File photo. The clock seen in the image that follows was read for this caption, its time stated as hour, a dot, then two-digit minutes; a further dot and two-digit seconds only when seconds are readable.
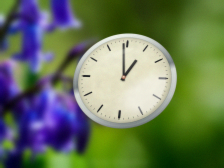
12.59
